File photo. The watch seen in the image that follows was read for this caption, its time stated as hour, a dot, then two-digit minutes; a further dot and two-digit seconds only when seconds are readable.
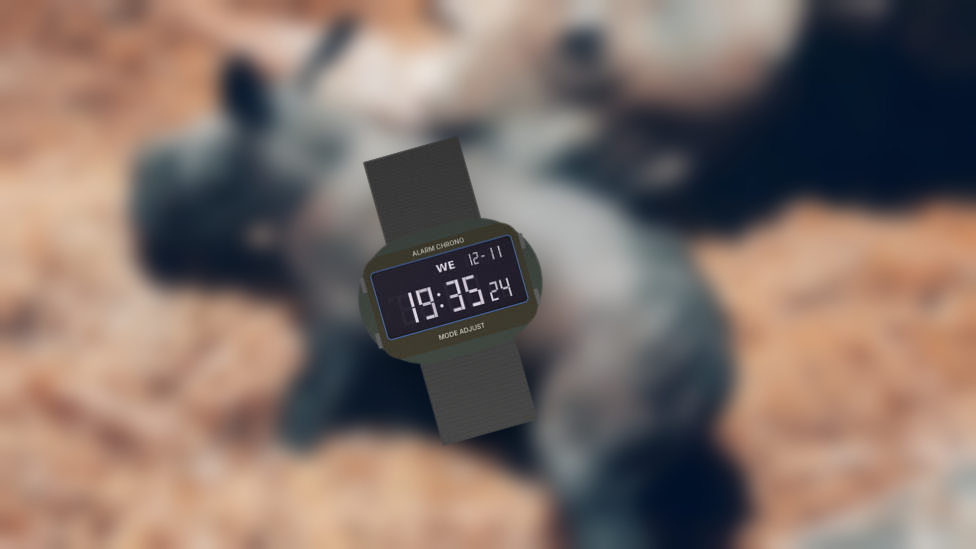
19.35.24
